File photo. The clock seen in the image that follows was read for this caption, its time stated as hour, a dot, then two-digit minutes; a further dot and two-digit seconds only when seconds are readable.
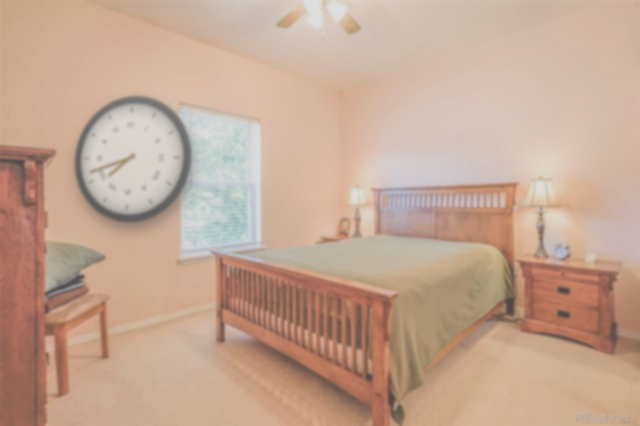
7.42
